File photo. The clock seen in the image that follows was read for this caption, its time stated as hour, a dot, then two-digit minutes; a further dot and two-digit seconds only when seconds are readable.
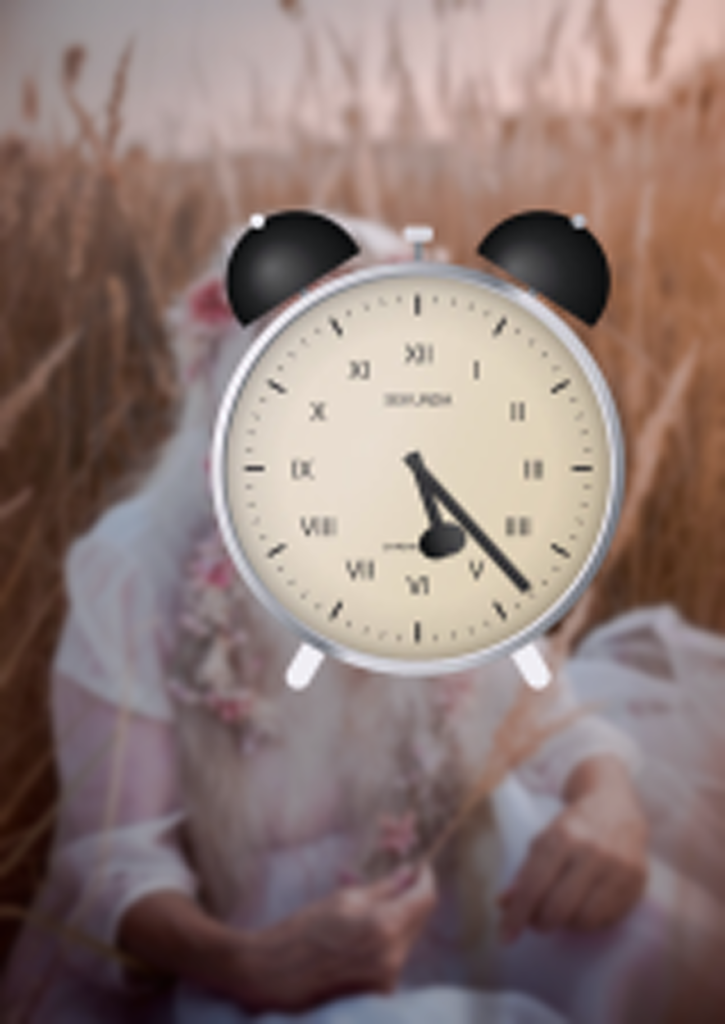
5.23
